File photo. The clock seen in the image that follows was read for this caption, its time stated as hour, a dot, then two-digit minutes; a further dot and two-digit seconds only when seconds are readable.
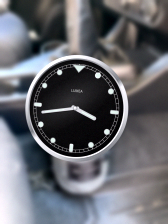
3.43
